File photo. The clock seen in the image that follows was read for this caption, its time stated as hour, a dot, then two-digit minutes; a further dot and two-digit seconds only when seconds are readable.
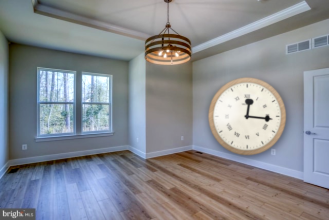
12.16
